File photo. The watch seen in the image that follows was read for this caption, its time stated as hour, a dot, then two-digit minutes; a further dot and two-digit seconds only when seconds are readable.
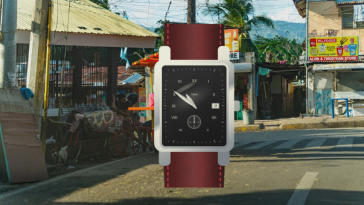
10.51
